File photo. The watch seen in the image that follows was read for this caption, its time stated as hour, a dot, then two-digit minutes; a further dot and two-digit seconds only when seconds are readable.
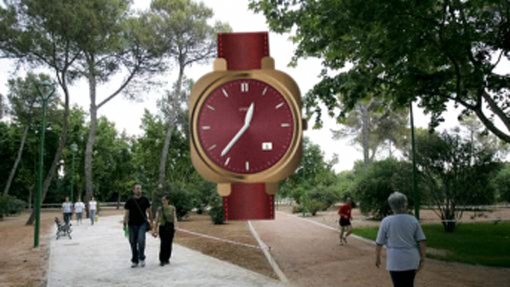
12.37
